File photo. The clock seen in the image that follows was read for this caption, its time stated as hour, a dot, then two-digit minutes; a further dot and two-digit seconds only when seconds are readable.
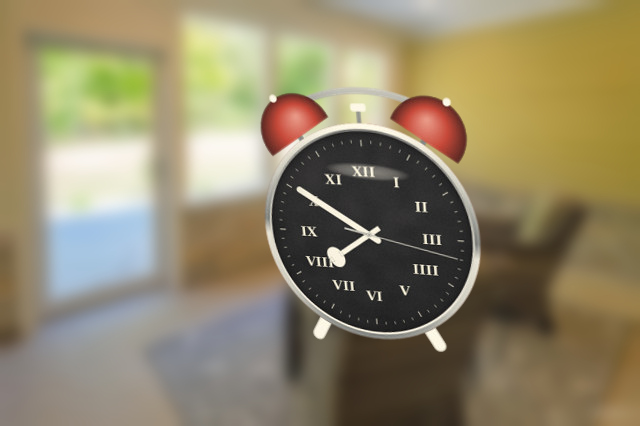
7.50.17
